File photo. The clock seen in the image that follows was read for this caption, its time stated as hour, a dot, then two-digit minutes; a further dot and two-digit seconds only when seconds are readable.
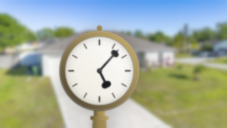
5.07
